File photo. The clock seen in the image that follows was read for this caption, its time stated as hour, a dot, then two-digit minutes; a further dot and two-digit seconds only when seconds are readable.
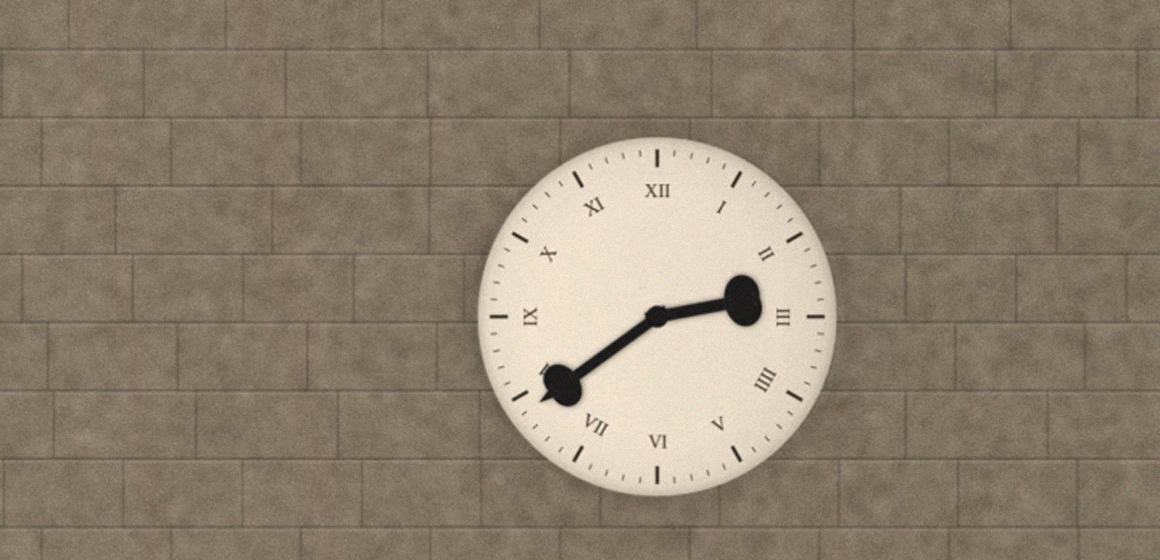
2.39
